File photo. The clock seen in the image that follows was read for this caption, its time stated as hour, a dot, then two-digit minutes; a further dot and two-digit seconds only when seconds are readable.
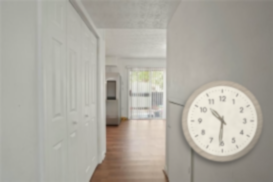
10.31
